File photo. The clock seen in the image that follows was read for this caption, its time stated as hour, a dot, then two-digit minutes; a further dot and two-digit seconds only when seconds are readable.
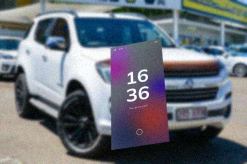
16.36
